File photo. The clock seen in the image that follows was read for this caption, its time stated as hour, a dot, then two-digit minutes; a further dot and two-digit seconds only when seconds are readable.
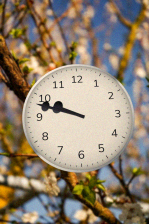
9.48
